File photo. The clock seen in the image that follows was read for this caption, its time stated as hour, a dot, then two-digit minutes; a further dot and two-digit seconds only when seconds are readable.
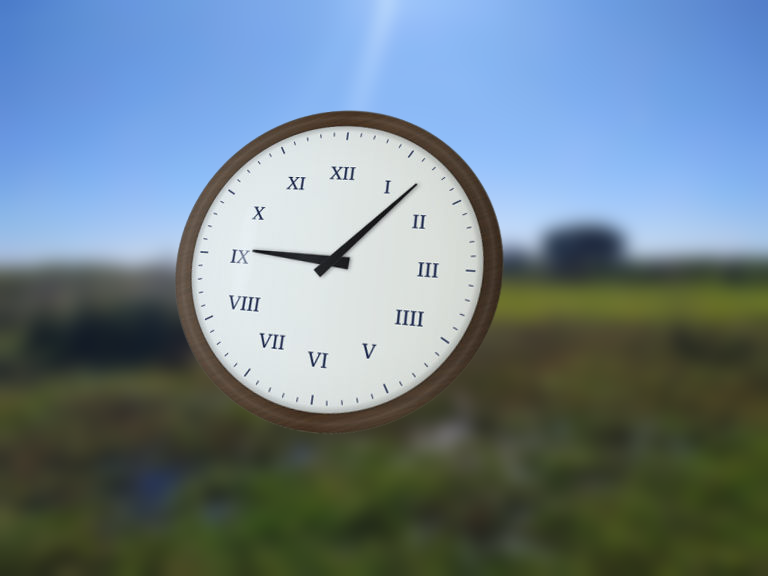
9.07
